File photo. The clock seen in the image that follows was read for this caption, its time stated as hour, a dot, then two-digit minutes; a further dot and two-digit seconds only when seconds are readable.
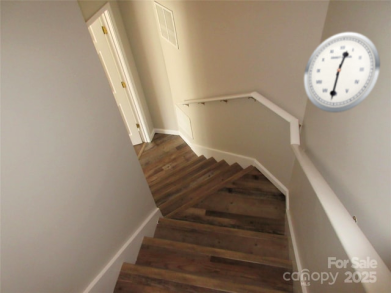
12.31
